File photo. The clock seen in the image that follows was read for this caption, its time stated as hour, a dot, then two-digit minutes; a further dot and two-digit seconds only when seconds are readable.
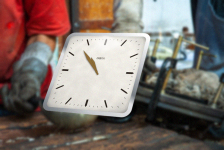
10.53
